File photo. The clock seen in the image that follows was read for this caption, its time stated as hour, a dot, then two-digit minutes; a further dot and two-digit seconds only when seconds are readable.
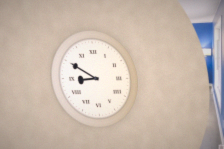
8.50
